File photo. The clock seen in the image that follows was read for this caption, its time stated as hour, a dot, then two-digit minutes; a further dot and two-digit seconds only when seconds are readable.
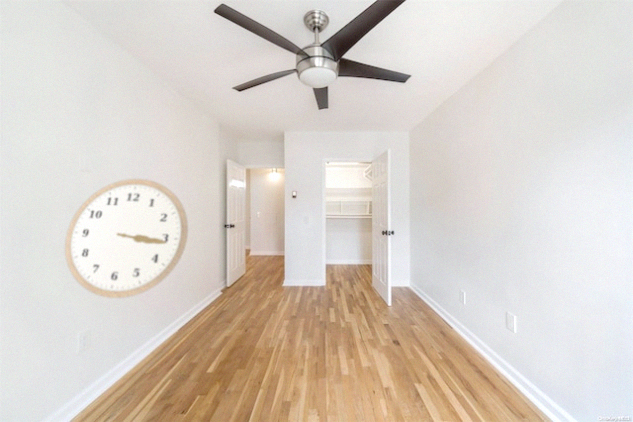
3.16
